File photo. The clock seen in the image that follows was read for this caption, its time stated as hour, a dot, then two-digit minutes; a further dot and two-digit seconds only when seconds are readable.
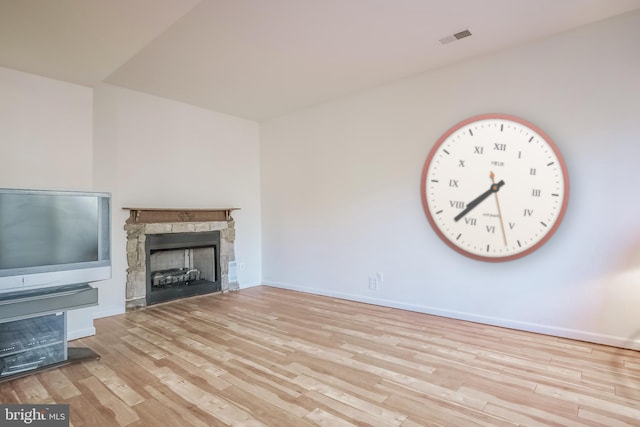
7.37.27
